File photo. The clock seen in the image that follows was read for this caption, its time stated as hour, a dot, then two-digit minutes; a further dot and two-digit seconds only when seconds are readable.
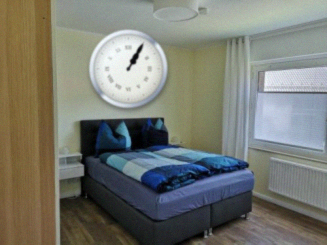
1.05
